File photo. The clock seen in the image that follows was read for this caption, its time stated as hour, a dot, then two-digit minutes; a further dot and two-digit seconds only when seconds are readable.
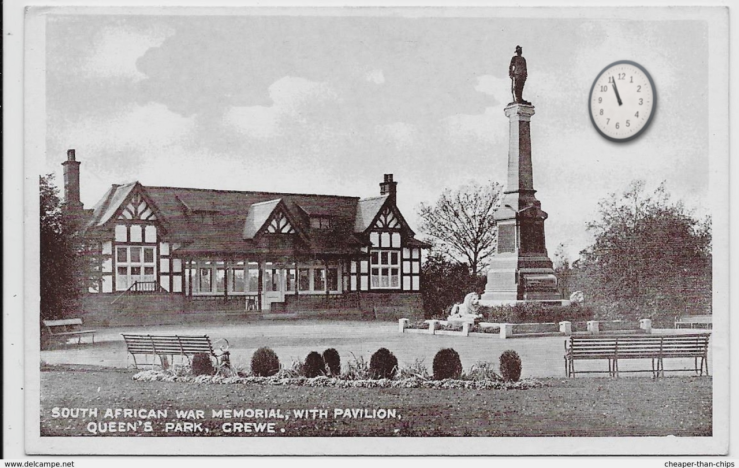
10.56
